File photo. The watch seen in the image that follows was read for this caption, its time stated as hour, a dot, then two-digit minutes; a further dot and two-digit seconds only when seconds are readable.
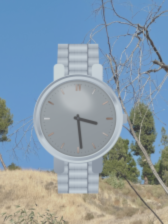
3.29
